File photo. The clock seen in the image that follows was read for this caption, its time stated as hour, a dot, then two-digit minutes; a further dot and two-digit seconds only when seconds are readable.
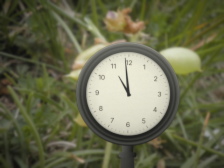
10.59
